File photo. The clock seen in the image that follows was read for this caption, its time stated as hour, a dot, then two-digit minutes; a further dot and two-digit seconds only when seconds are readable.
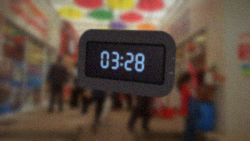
3.28
